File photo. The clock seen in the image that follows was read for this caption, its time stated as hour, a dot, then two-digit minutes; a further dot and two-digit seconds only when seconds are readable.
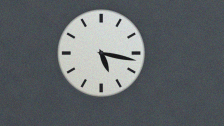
5.17
